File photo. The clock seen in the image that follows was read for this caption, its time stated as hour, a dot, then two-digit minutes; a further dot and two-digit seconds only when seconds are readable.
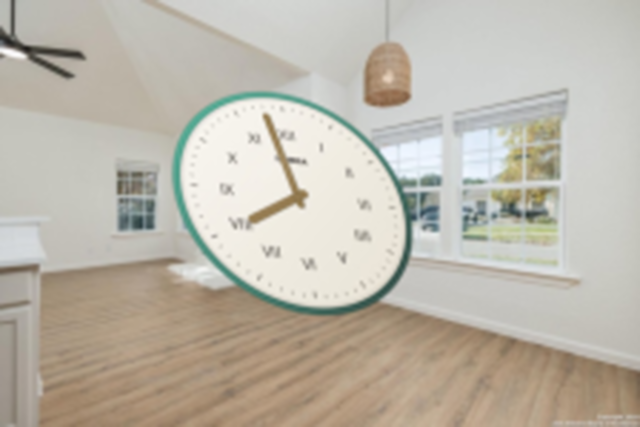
7.58
